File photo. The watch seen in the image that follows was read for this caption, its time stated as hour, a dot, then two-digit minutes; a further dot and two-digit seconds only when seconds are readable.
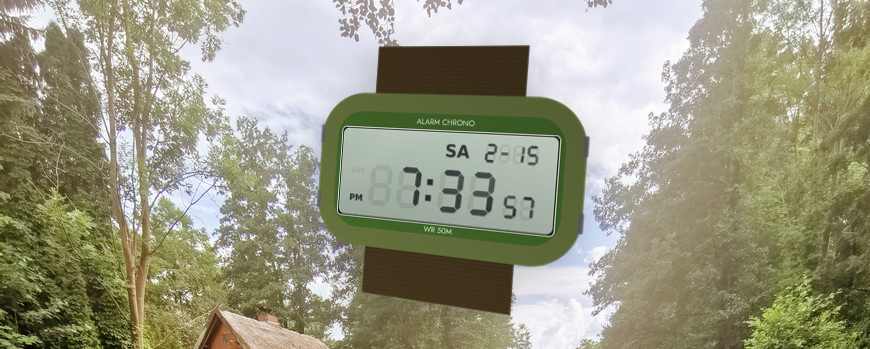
7.33.57
